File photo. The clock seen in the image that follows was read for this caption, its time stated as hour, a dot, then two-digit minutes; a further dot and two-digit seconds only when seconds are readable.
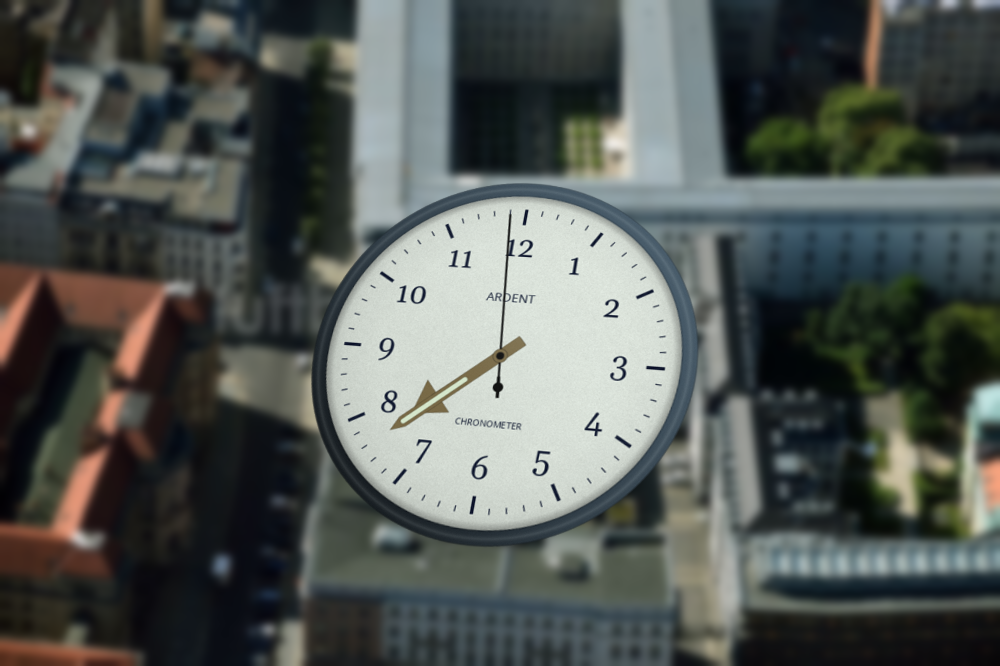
7.37.59
